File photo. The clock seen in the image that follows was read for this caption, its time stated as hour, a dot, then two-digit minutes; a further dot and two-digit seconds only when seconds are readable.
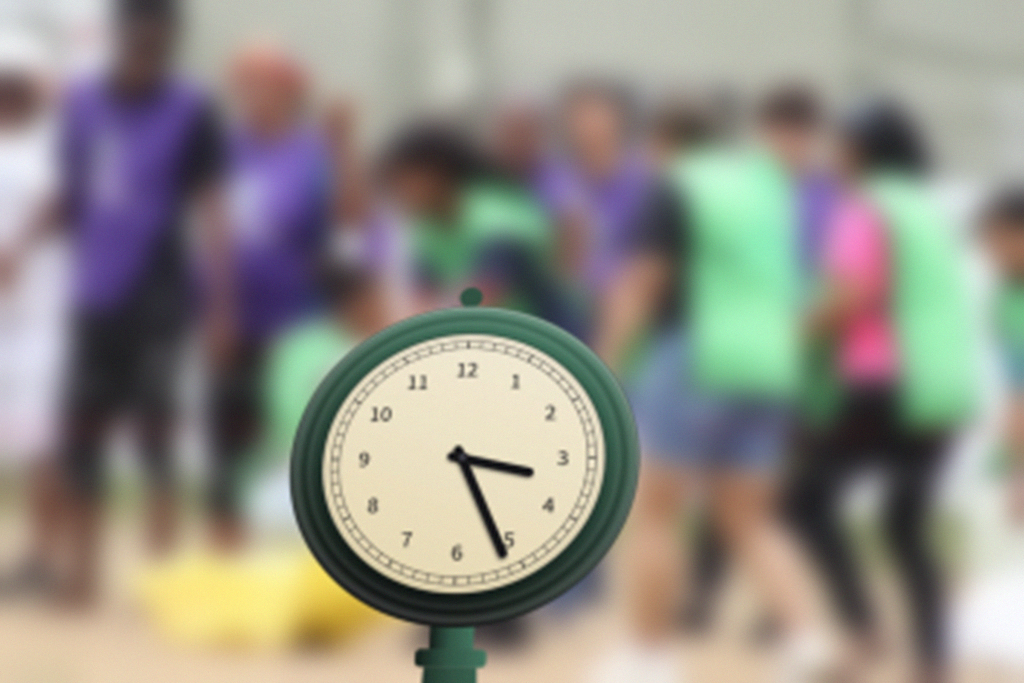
3.26
